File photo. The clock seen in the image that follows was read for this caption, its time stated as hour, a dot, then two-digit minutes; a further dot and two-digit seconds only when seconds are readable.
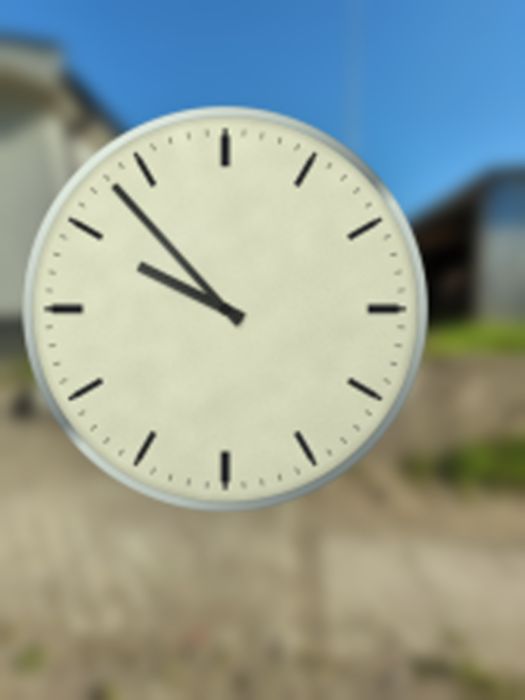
9.53
